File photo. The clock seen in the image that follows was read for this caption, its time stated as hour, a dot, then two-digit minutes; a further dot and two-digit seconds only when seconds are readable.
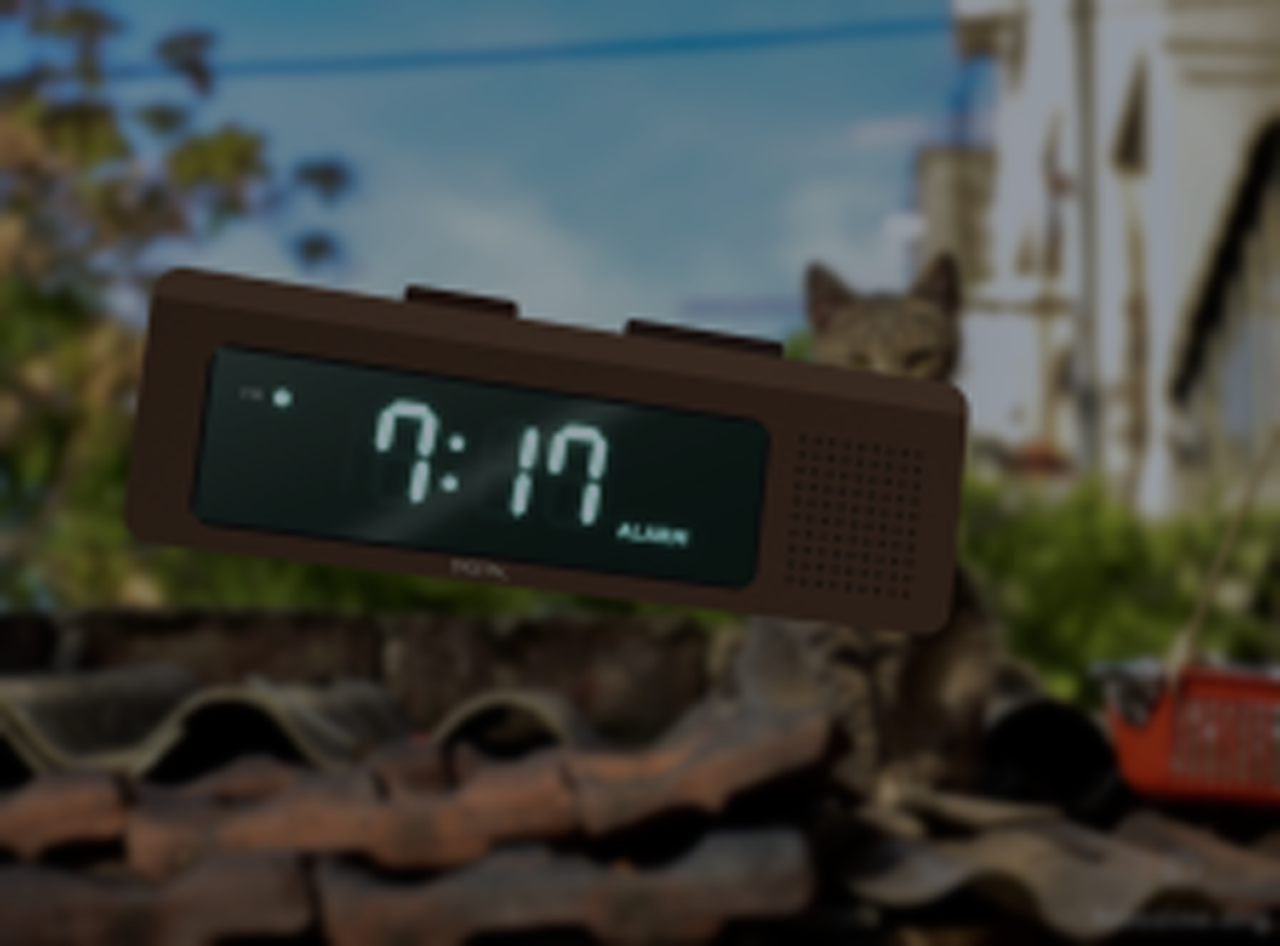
7.17
